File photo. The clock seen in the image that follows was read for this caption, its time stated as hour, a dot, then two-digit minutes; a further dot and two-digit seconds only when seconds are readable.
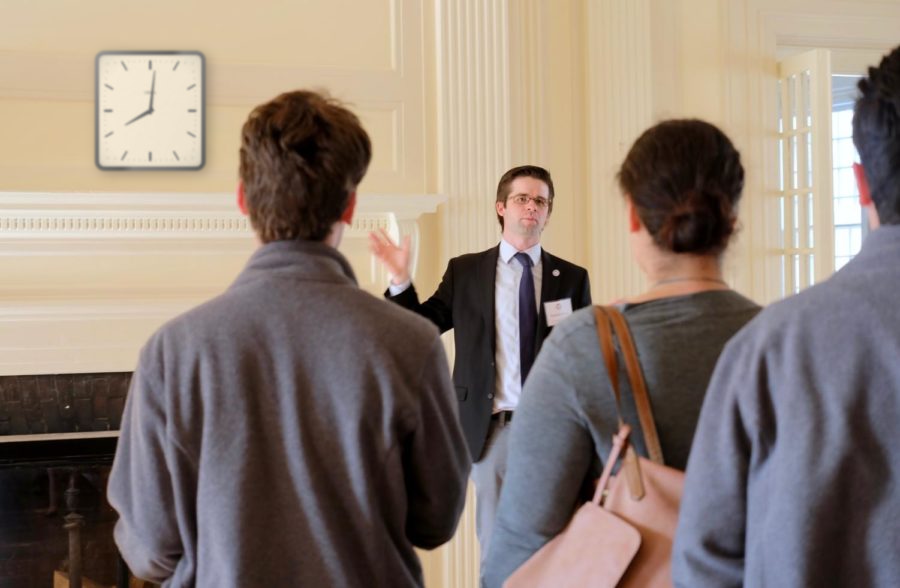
8.01
